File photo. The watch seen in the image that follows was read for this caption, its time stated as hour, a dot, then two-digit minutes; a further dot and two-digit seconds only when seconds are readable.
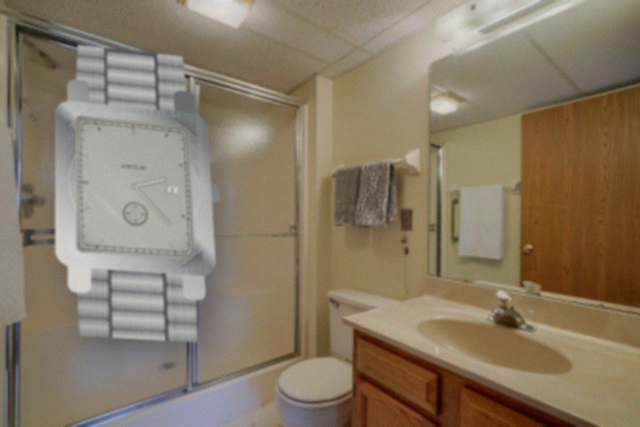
2.23
